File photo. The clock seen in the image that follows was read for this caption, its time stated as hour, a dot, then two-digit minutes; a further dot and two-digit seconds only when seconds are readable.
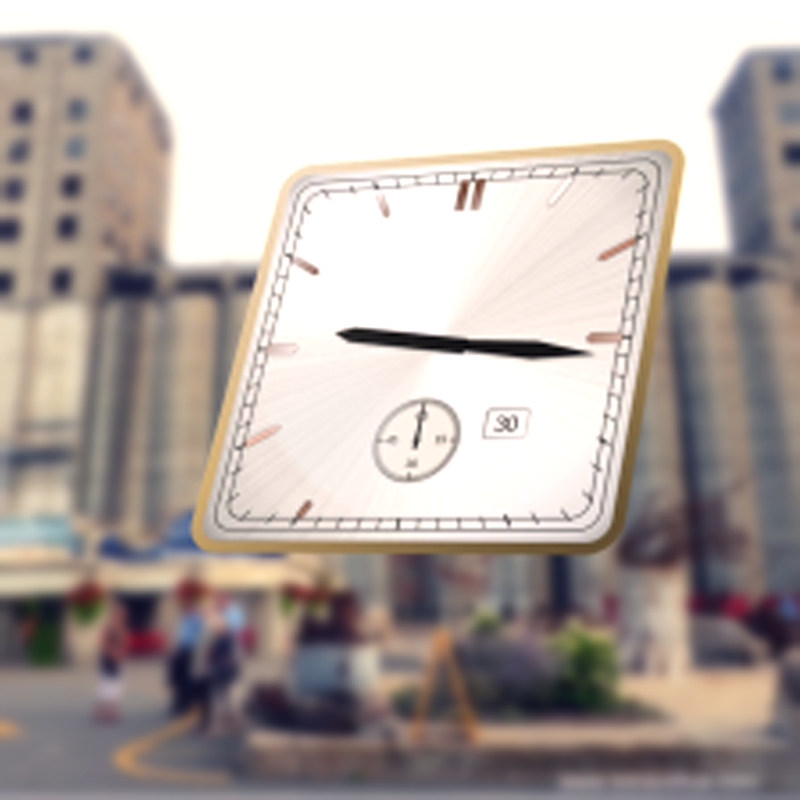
9.16
